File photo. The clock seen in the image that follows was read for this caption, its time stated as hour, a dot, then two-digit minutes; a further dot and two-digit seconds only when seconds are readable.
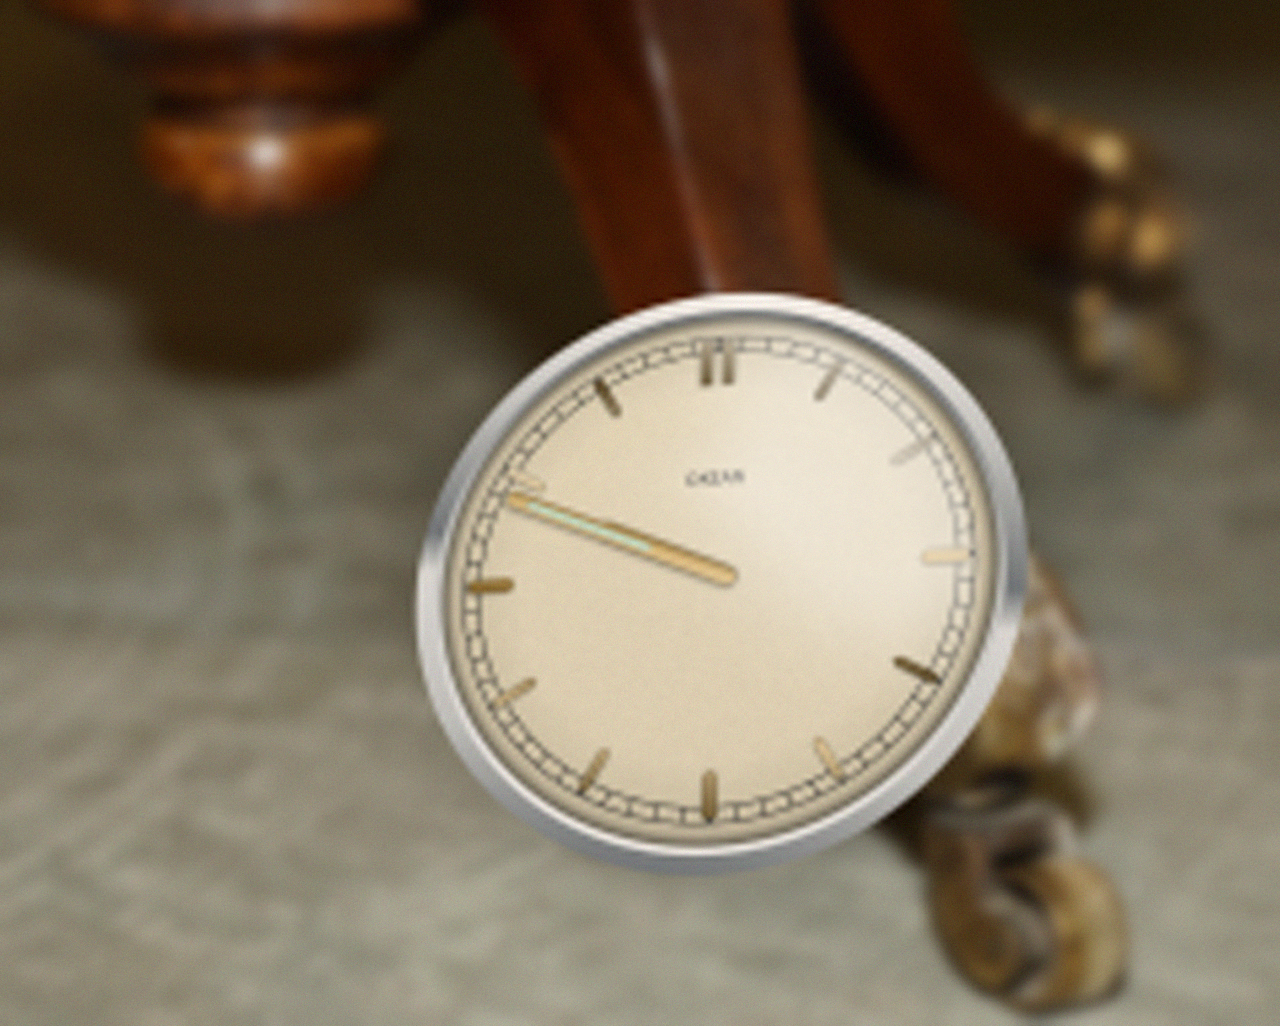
9.49
